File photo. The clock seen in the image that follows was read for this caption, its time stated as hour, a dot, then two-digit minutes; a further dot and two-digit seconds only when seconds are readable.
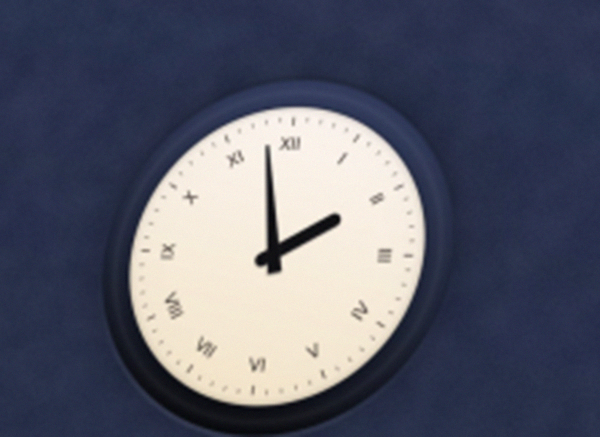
1.58
